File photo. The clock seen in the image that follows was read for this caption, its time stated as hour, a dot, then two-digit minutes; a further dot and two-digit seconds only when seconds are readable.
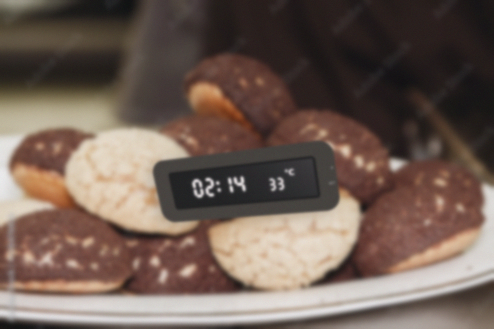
2.14
